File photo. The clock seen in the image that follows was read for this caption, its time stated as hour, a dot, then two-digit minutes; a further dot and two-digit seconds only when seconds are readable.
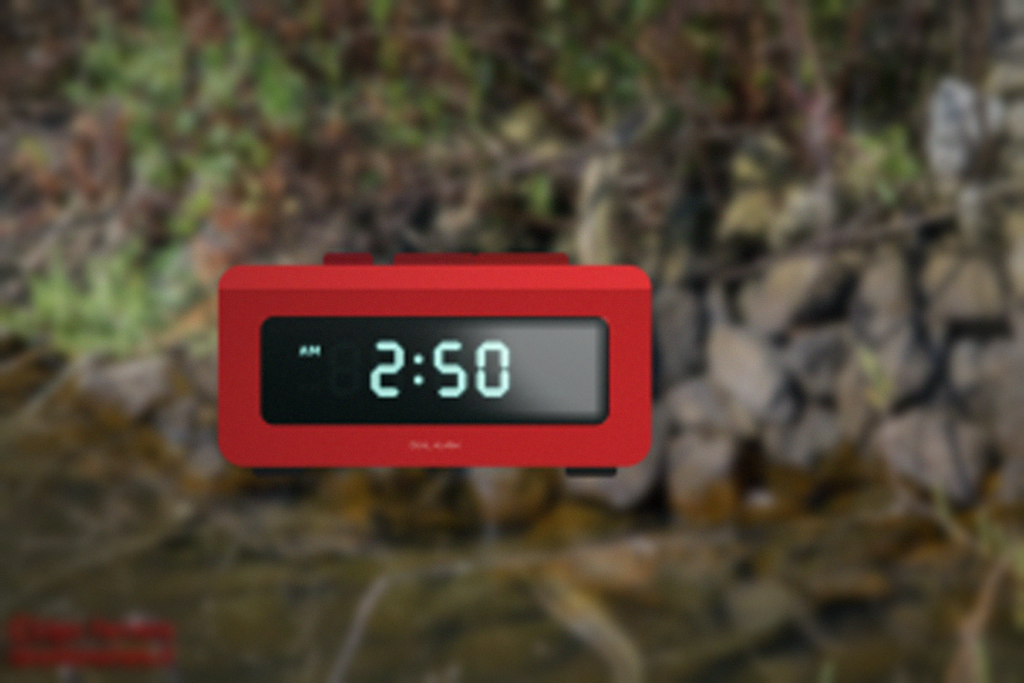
2.50
